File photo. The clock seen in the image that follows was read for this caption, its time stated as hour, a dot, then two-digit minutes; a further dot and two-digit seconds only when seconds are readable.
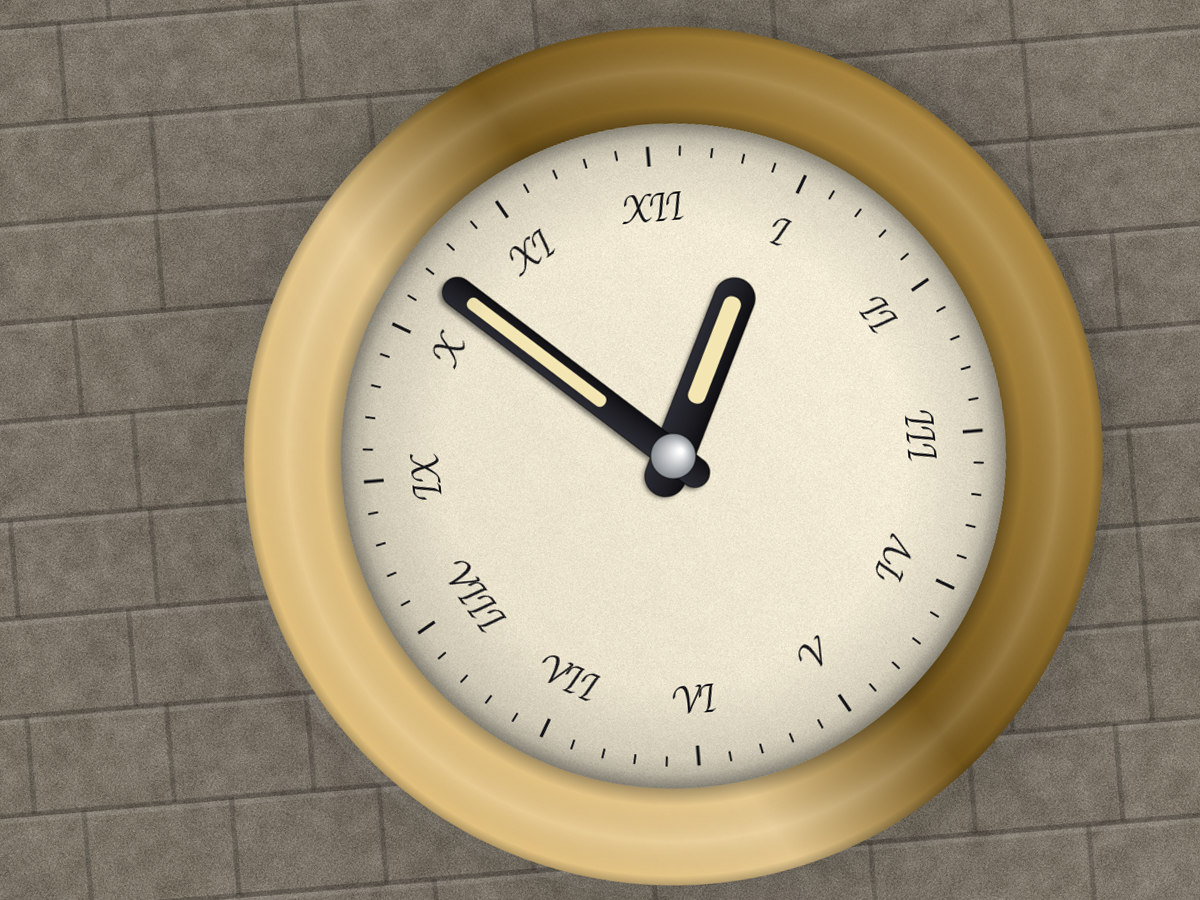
12.52
